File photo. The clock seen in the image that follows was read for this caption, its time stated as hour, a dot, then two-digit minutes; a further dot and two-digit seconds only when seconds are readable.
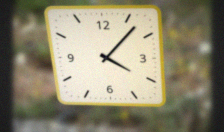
4.07
